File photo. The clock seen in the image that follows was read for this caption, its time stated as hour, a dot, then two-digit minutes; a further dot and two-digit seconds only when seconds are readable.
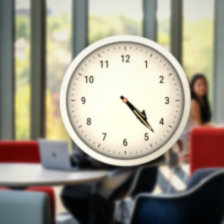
4.23
